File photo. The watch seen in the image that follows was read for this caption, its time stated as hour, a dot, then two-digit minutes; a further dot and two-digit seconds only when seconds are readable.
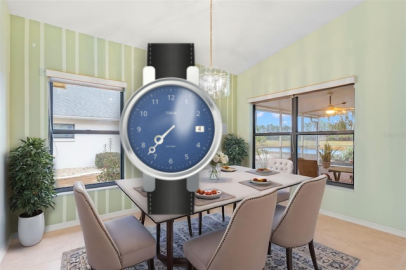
7.37
